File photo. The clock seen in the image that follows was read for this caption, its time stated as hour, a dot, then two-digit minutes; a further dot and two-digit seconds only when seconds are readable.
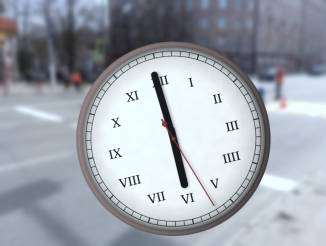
5.59.27
